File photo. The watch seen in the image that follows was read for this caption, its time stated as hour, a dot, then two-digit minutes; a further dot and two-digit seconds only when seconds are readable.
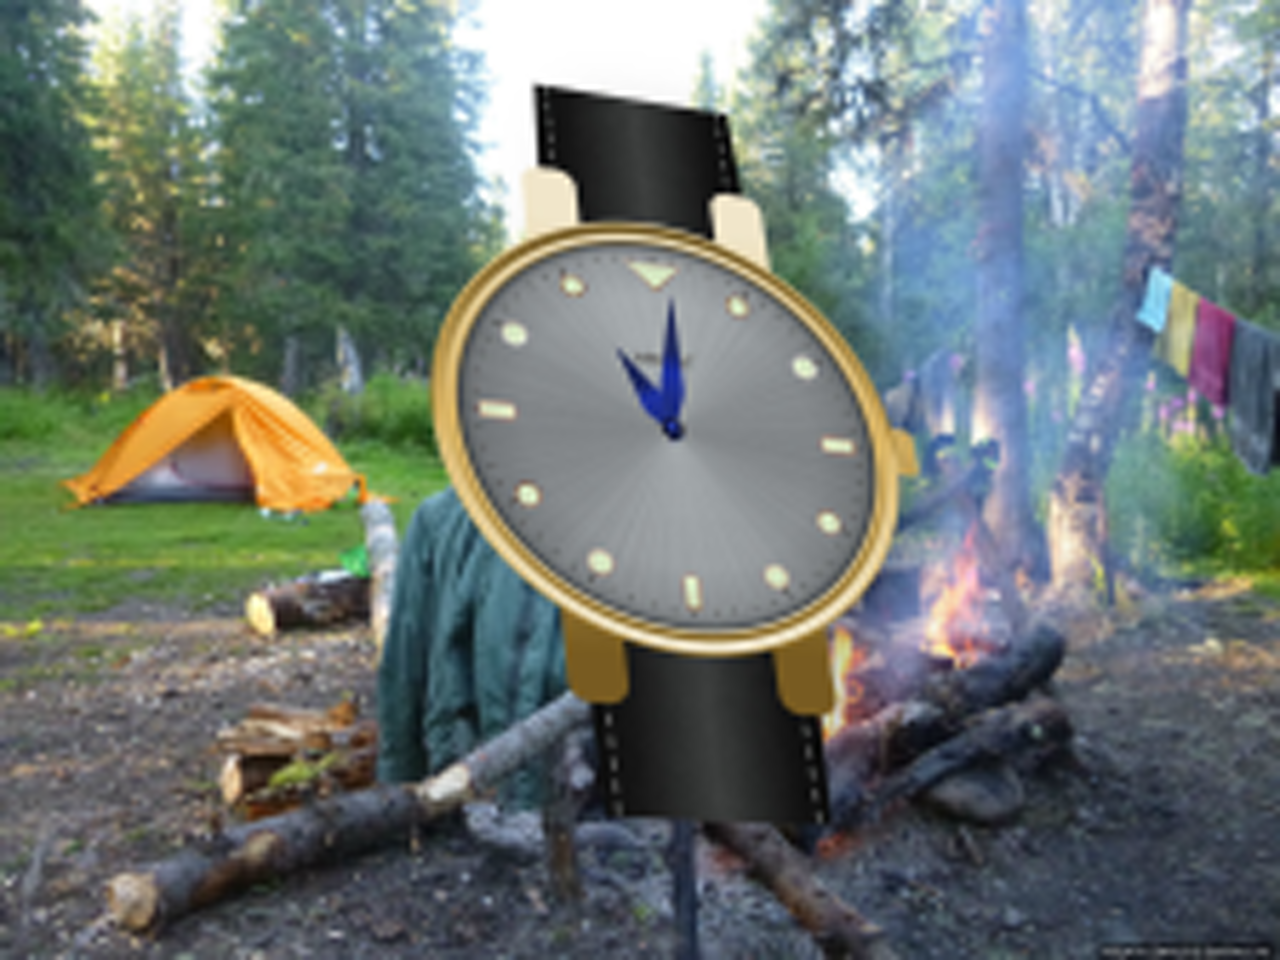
11.01
